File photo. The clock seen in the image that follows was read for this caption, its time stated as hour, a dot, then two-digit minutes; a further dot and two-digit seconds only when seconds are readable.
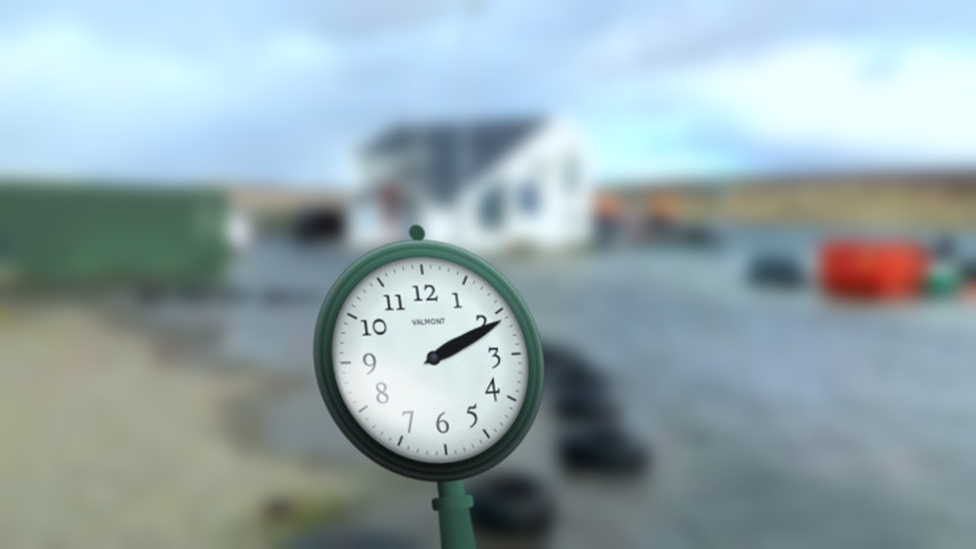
2.11
